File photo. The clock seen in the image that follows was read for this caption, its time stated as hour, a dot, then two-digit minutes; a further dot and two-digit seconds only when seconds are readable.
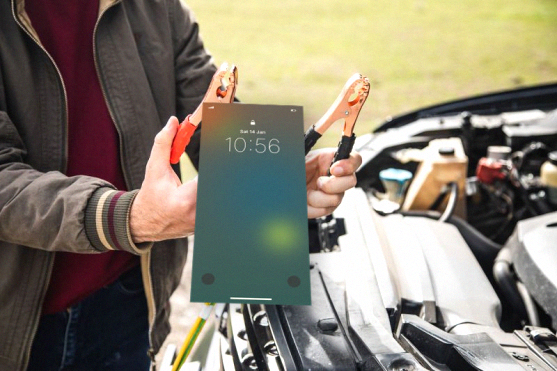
10.56
